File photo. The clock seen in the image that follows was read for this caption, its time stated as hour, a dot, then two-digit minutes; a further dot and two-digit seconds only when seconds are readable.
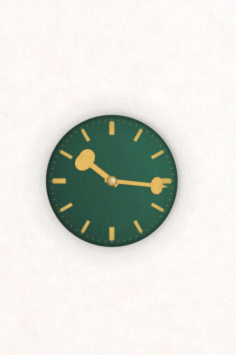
10.16
